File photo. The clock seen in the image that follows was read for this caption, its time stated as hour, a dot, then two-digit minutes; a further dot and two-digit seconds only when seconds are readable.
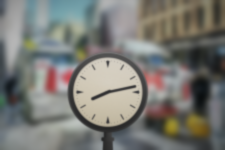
8.13
